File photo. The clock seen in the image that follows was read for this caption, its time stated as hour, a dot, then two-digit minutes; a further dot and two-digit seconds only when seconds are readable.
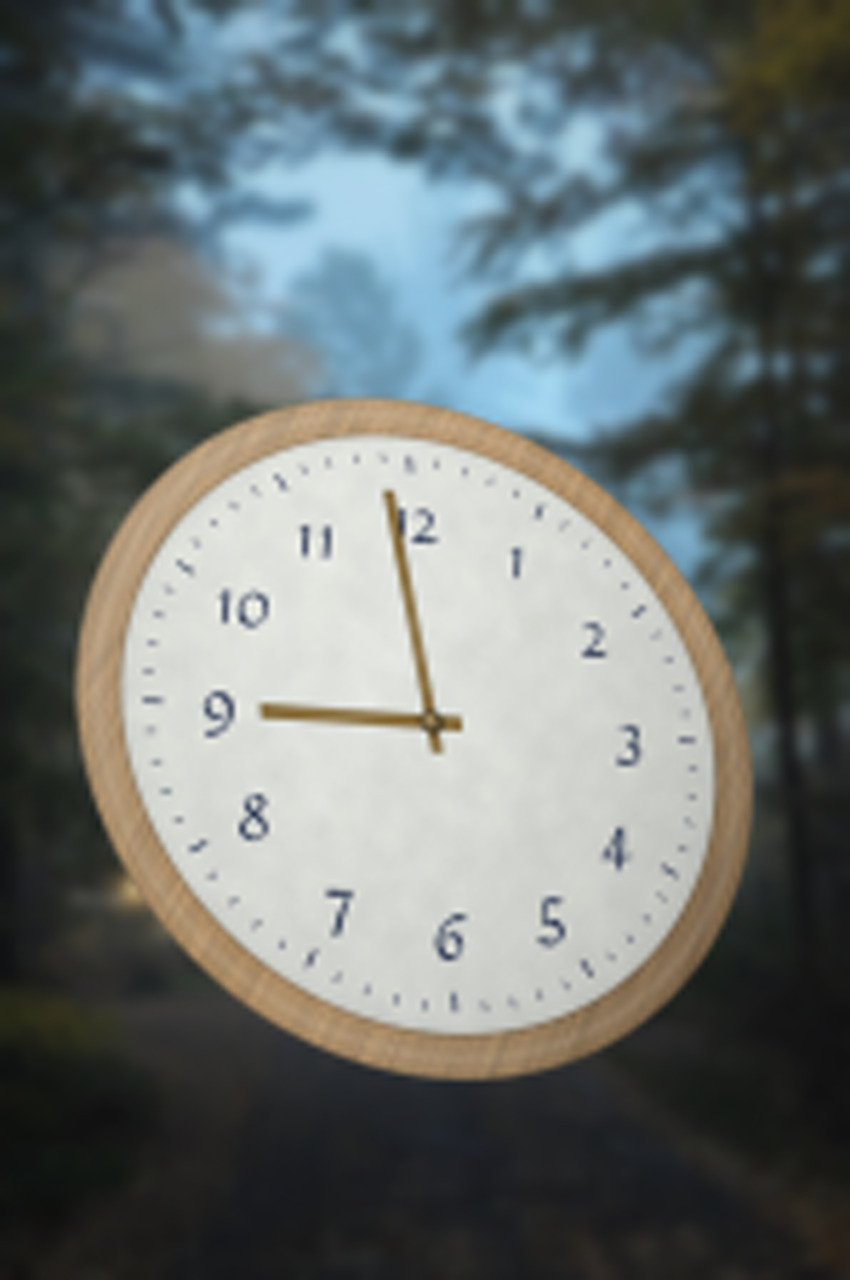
8.59
